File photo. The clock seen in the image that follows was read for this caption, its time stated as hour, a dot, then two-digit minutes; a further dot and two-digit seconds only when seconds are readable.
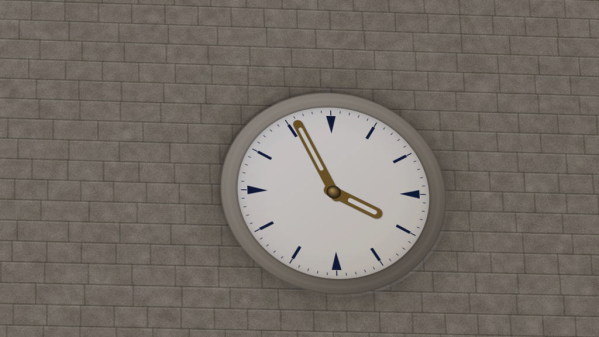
3.56
